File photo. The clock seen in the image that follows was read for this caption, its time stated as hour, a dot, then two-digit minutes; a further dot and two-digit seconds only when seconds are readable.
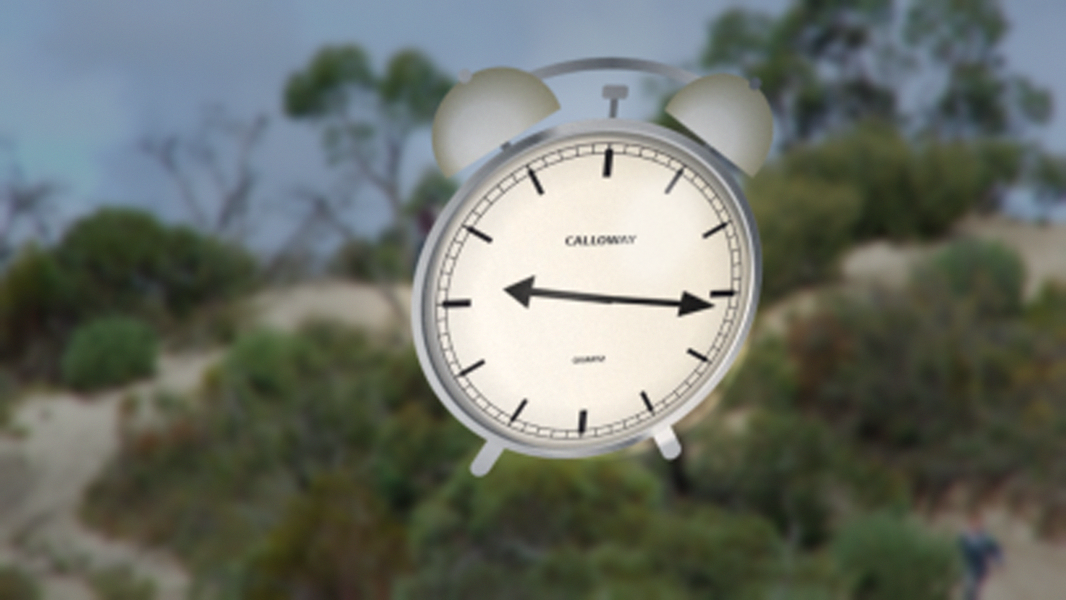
9.16
